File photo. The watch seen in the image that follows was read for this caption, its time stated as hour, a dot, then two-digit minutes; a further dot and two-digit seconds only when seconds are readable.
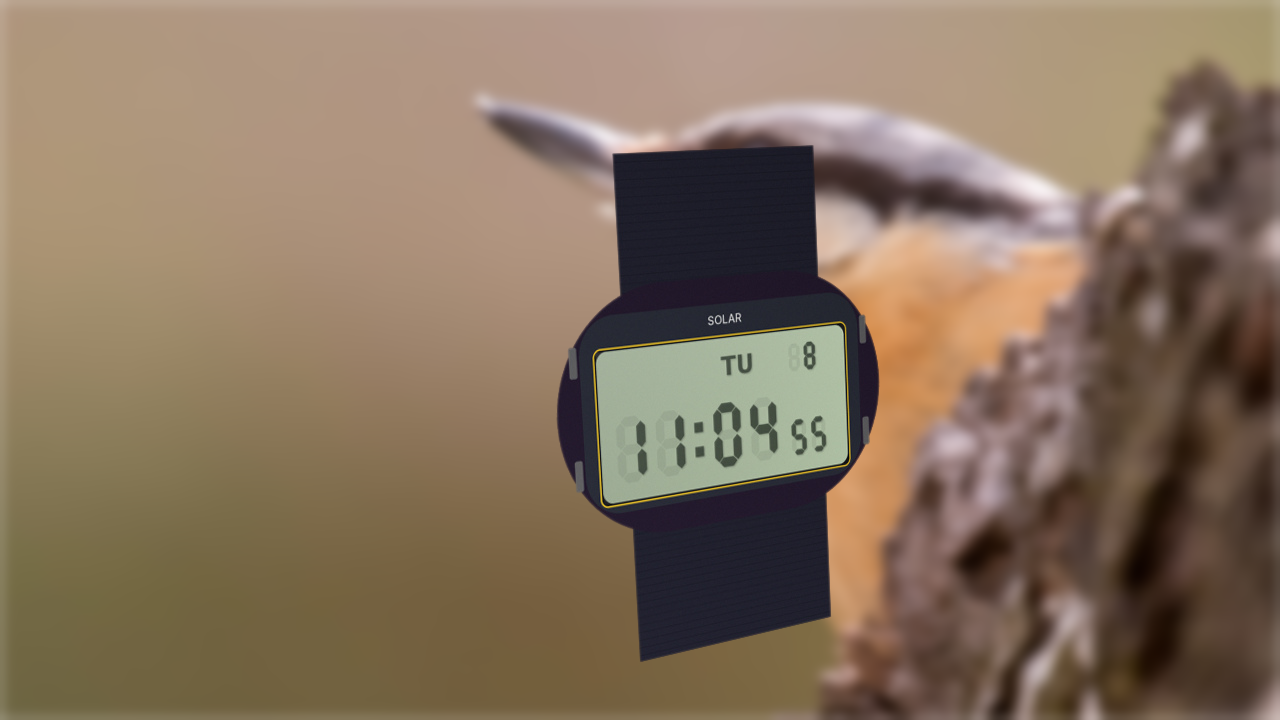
11.04.55
